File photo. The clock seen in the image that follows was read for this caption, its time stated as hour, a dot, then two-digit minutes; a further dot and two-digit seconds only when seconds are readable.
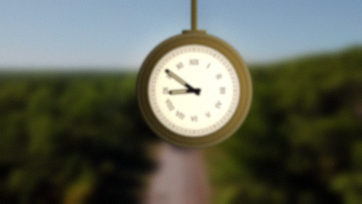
8.51
